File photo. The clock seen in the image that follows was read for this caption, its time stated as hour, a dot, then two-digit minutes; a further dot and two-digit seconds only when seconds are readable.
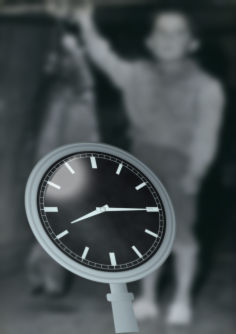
8.15
